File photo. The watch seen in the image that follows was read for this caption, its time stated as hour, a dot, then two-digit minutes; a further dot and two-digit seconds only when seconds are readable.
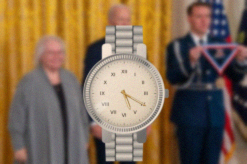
5.20
